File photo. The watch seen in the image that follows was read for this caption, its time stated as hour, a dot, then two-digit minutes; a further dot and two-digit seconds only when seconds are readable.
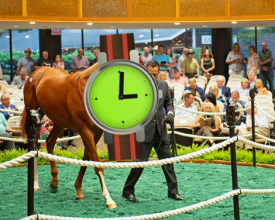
3.01
